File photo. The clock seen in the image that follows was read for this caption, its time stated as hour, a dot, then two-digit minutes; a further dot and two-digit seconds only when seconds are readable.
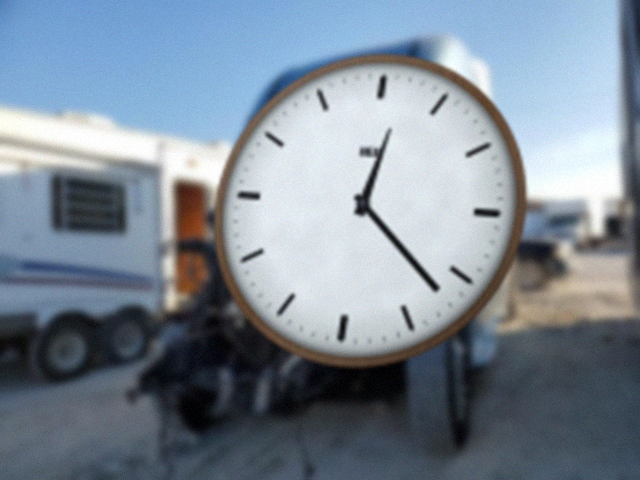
12.22
